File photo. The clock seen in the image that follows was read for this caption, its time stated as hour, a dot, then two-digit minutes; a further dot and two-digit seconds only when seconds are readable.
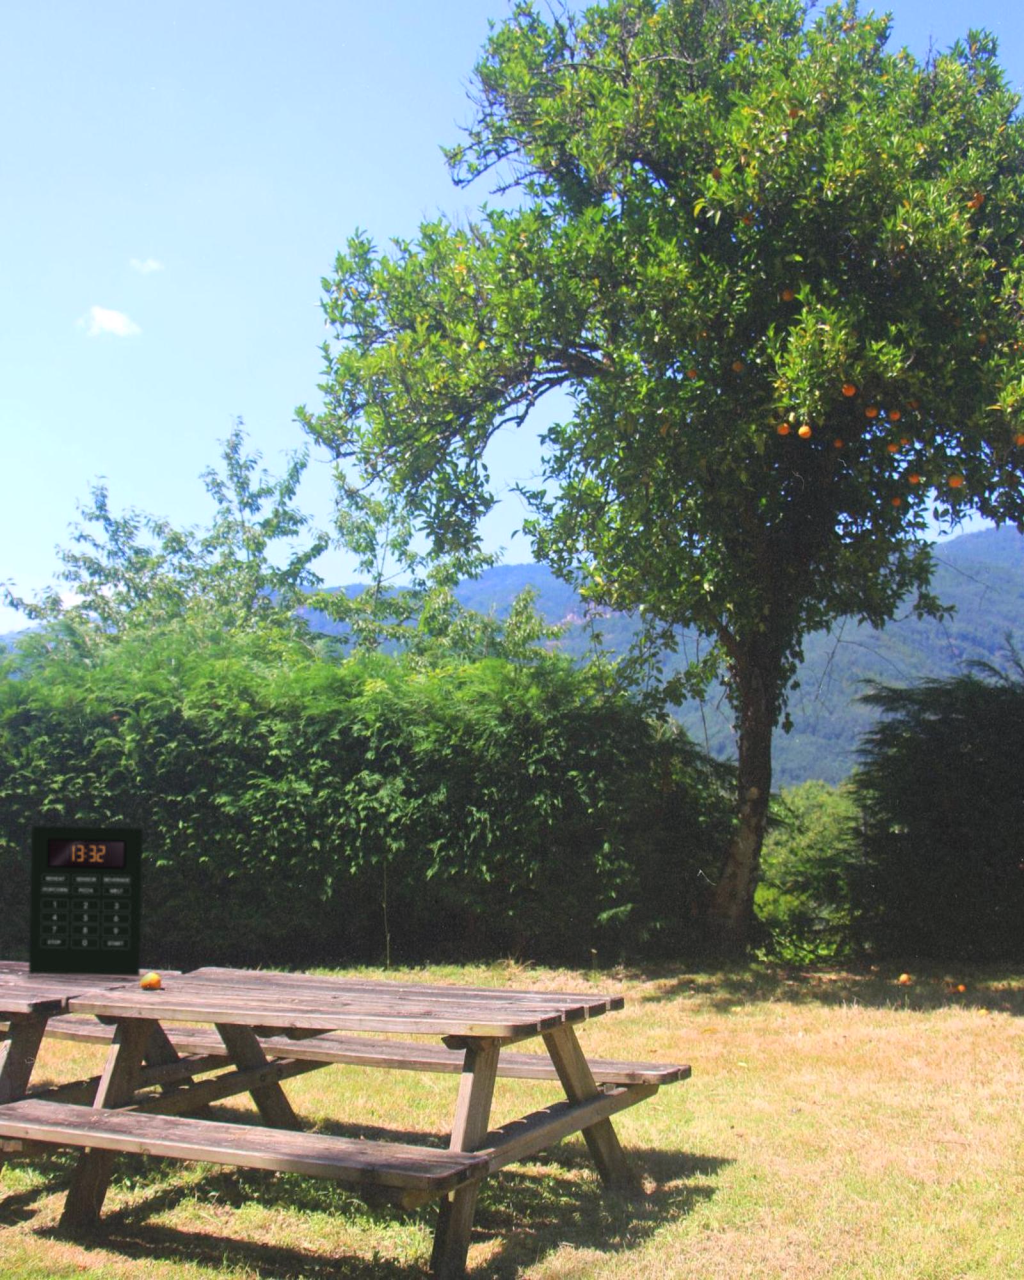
13.32
